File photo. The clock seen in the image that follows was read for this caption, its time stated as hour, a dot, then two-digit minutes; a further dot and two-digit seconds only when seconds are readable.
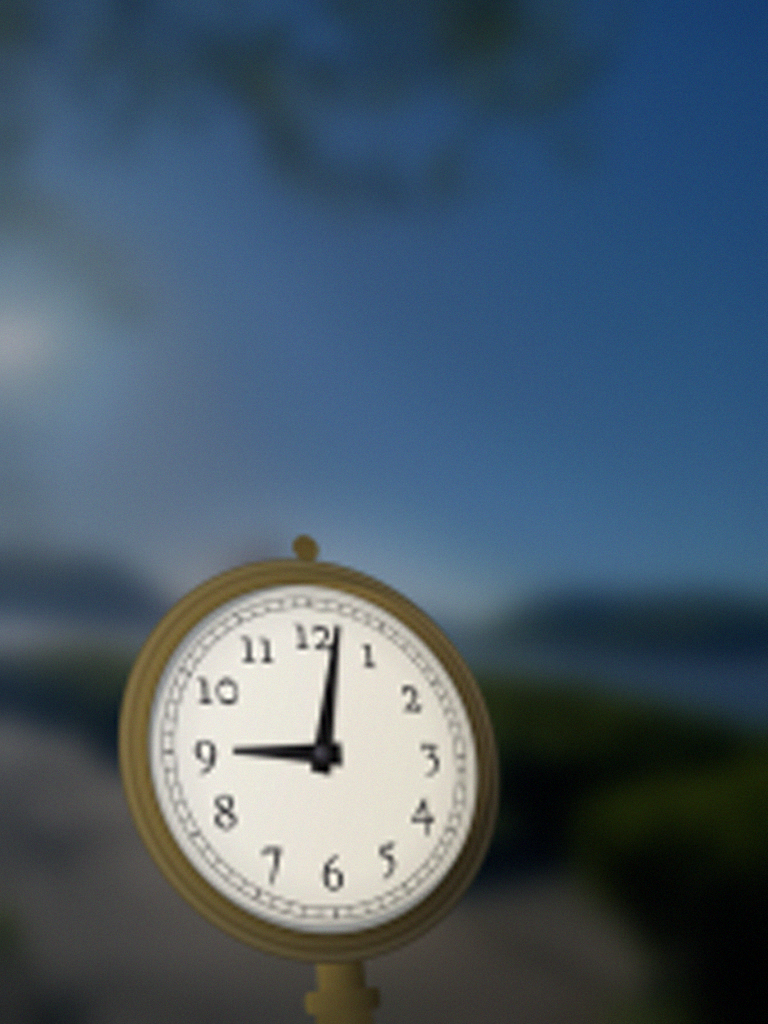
9.02
